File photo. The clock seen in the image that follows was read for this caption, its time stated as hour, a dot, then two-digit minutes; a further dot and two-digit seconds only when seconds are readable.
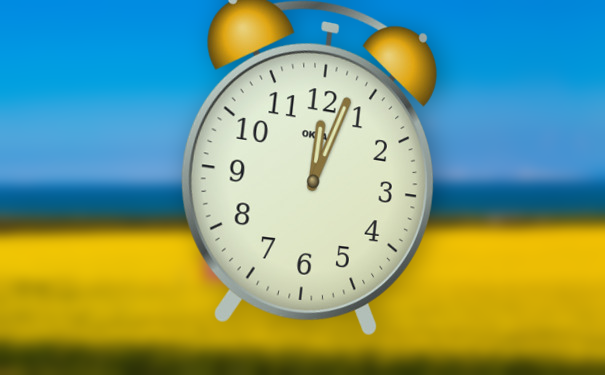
12.03
